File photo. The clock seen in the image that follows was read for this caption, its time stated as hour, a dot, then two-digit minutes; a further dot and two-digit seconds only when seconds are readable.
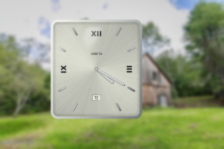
4.20
